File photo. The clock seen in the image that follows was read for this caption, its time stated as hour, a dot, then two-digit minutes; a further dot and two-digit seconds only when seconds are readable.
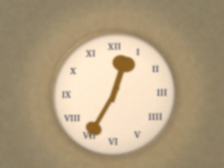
12.35
